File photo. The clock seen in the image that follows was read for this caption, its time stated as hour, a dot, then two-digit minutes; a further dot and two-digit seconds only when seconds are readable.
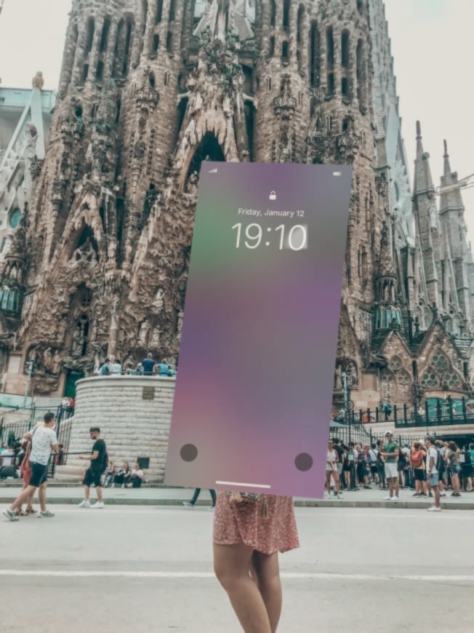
19.10
